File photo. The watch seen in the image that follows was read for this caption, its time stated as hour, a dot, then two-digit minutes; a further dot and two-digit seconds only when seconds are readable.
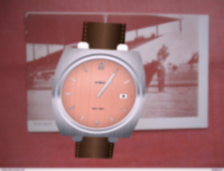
1.05
